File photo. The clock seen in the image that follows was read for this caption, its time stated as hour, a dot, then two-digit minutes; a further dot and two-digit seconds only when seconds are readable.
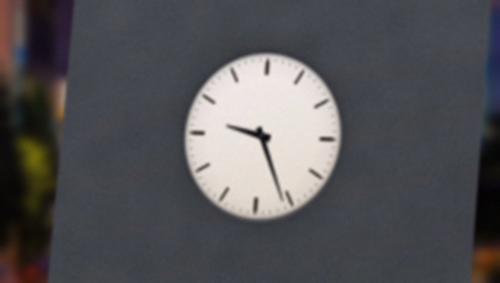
9.26
